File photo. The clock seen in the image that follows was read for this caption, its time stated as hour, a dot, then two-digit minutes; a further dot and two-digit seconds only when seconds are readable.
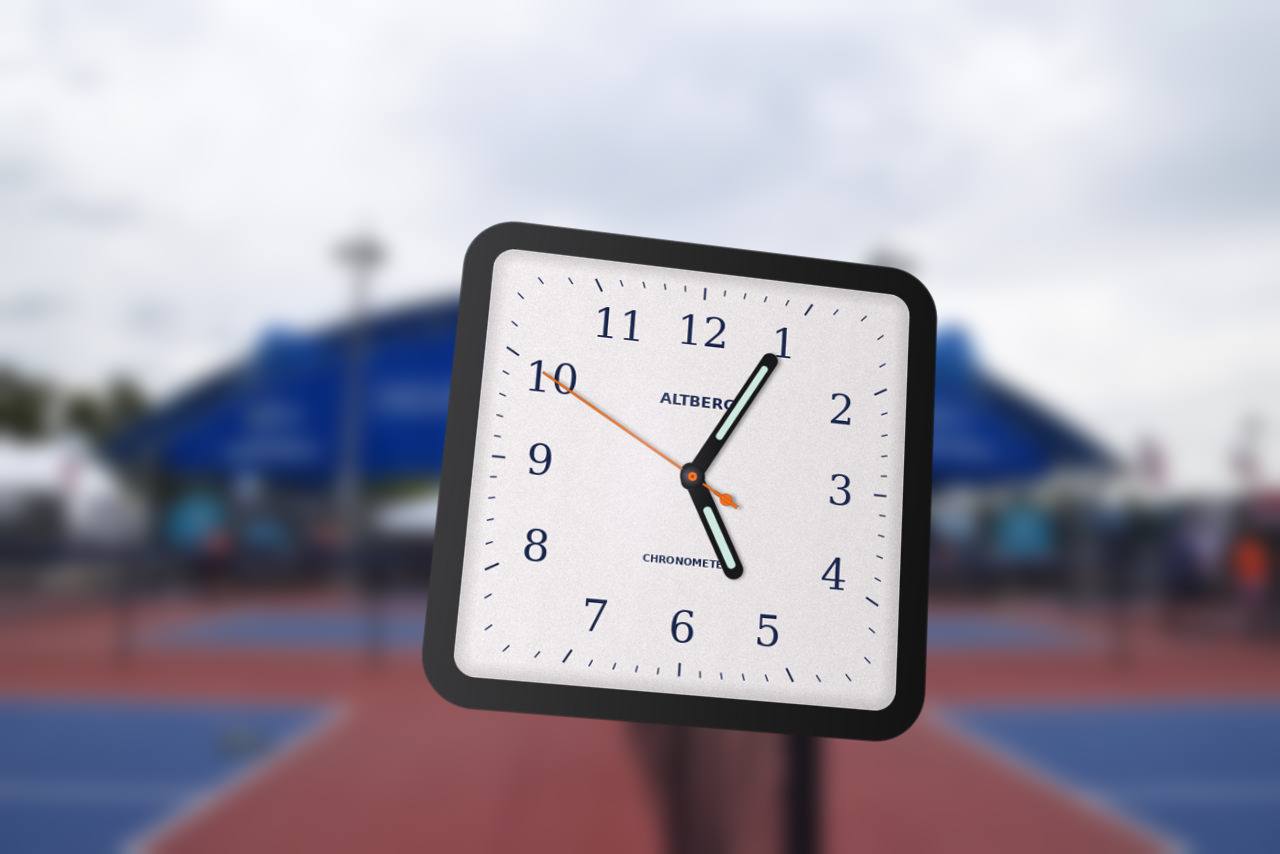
5.04.50
